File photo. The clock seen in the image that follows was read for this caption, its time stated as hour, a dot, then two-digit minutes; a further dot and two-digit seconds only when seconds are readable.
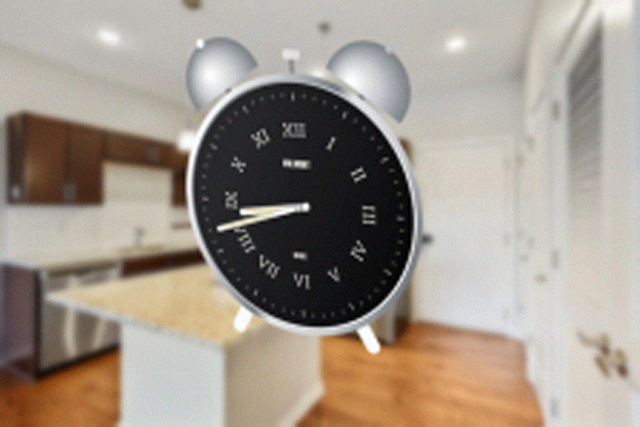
8.42
